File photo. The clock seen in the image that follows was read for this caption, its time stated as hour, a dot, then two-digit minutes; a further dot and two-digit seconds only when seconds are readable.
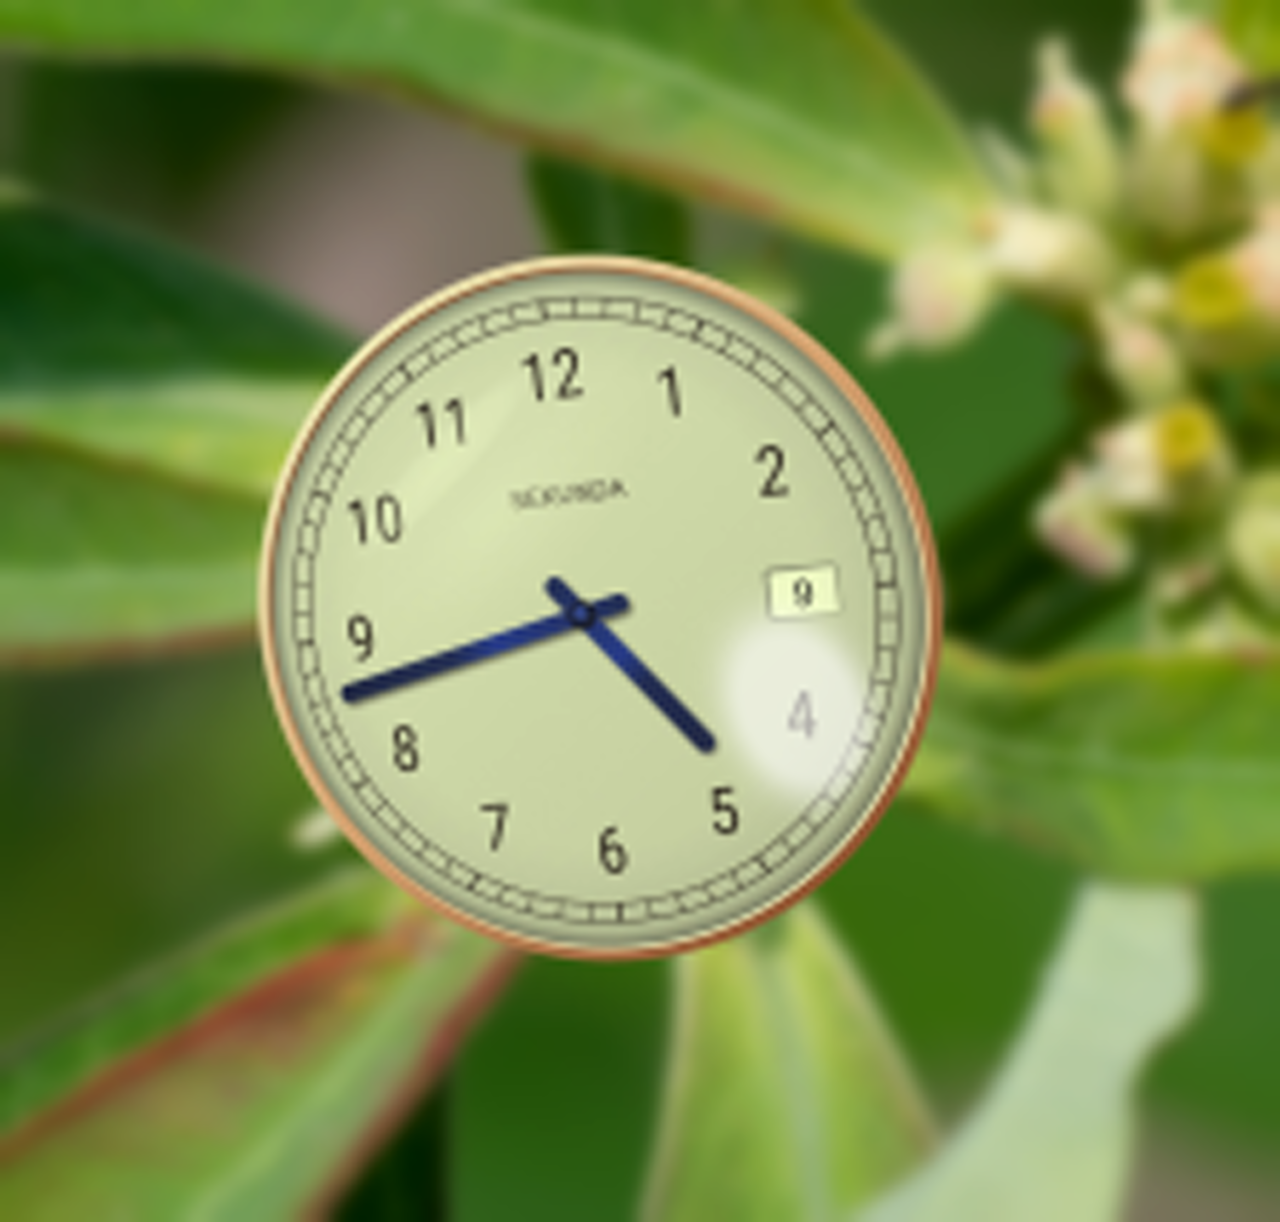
4.43
